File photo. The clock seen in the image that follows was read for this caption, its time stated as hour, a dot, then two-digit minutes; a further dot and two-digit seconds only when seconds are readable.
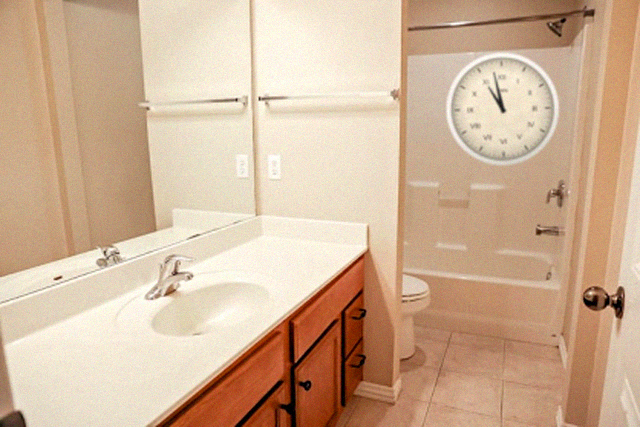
10.58
